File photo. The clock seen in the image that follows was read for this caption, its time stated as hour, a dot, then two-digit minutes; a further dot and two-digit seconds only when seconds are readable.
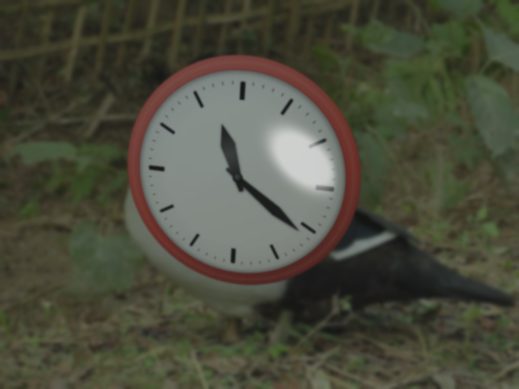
11.21
